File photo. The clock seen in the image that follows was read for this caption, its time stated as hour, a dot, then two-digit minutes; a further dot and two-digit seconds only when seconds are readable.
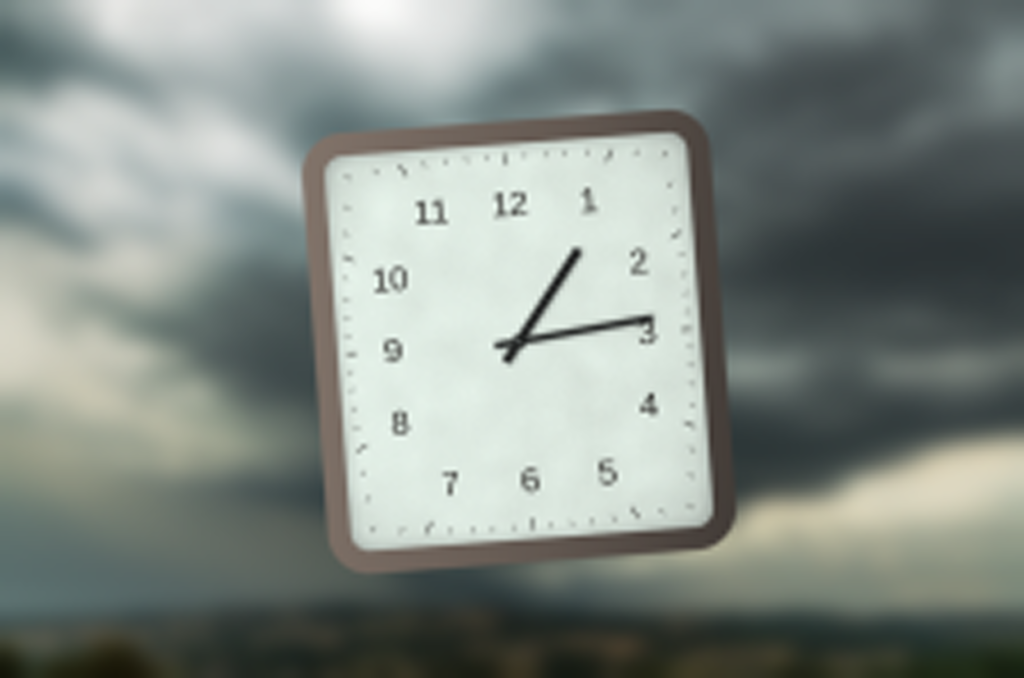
1.14
